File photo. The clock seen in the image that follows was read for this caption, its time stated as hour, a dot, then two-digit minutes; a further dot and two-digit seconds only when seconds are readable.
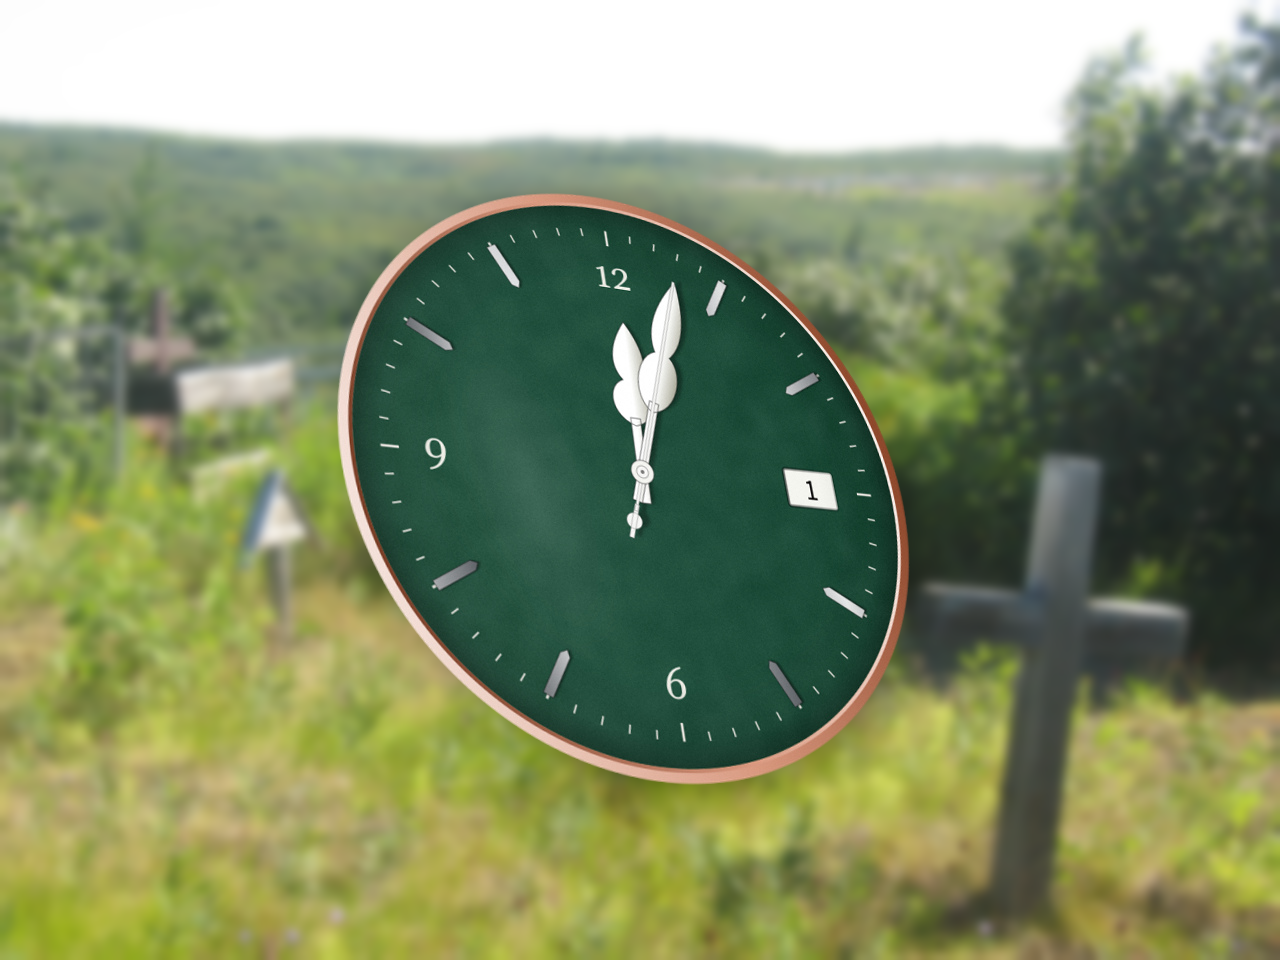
12.03.03
